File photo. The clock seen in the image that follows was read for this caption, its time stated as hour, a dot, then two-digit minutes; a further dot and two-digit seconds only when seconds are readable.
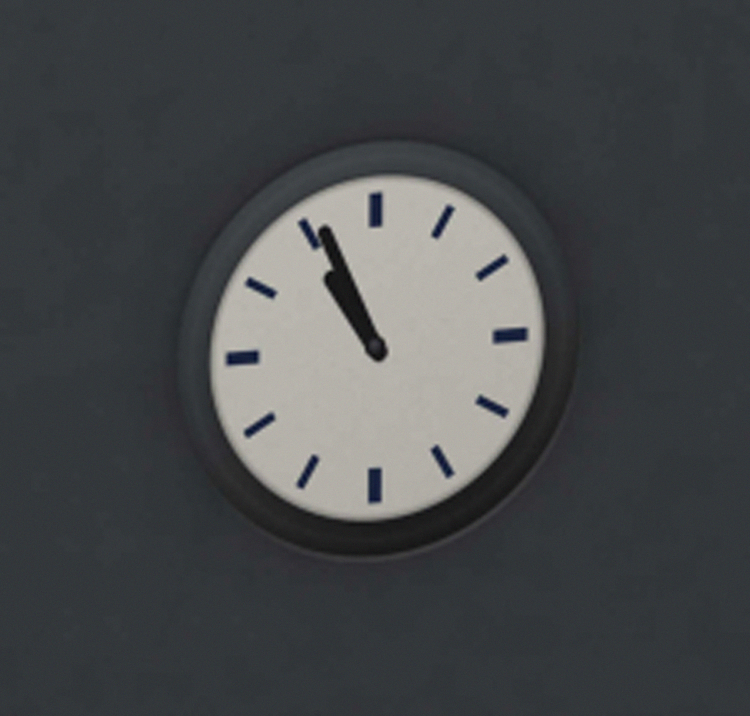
10.56
